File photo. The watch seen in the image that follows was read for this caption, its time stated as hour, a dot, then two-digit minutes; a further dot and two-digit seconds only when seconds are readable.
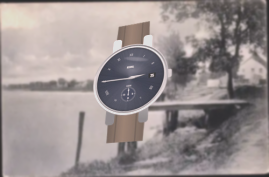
2.45
